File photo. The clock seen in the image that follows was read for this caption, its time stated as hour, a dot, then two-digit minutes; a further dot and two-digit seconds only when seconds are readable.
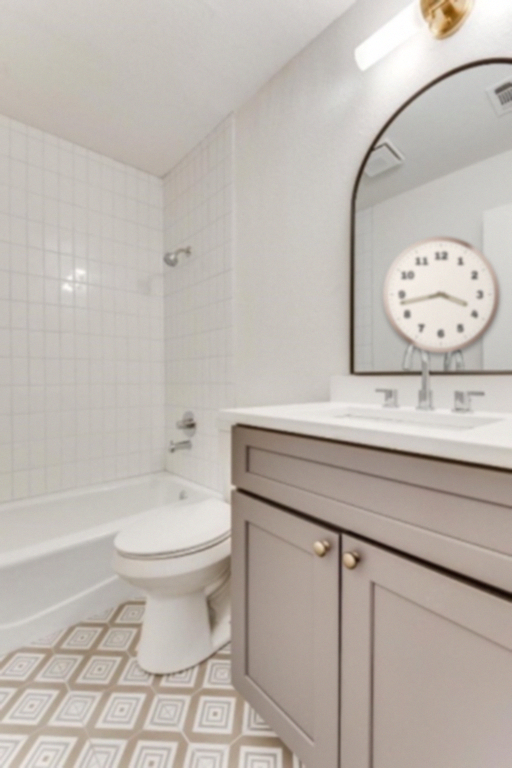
3.43
